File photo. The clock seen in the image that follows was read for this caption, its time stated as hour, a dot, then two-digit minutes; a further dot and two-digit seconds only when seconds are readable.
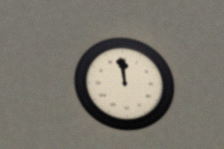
11.59
